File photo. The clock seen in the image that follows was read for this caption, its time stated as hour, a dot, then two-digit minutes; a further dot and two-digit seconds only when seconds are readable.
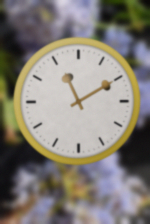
11.10
